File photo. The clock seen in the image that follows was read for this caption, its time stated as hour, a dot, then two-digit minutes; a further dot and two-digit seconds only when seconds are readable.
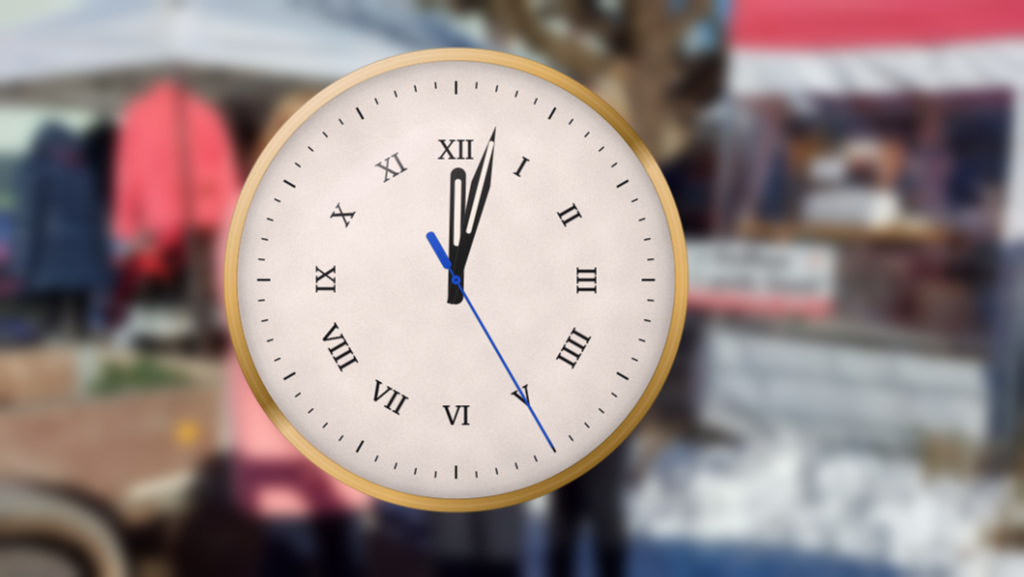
12.02.25
